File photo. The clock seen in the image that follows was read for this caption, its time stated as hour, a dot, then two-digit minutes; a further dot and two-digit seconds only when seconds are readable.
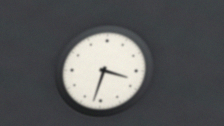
3.32
